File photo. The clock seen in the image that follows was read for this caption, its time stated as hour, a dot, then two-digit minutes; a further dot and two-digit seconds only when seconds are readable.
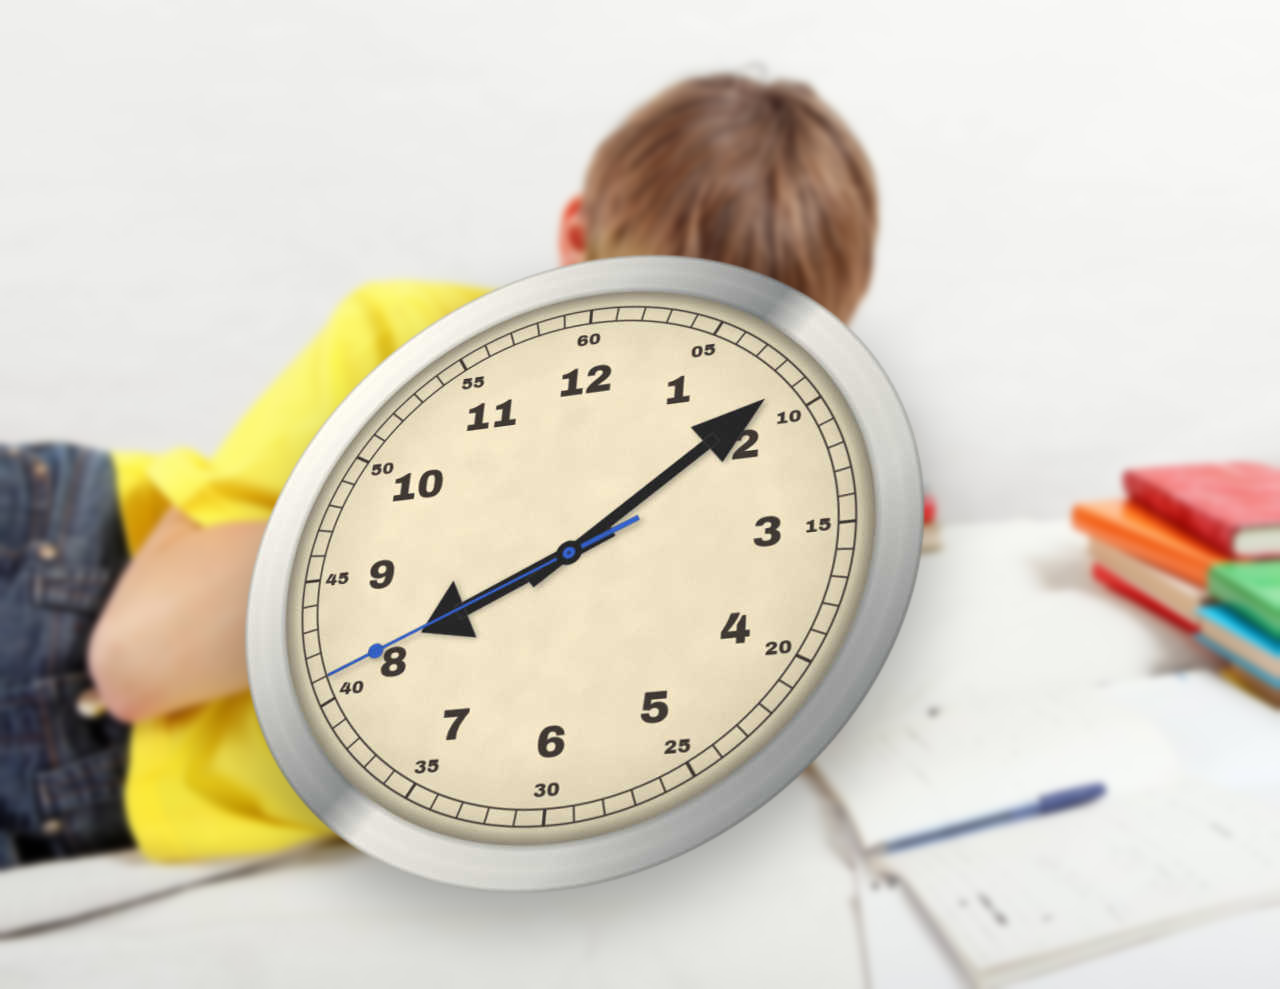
8.08.41
